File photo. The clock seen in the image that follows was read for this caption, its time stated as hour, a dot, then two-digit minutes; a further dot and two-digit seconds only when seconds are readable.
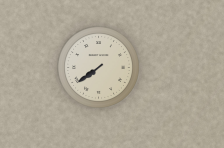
7.39
